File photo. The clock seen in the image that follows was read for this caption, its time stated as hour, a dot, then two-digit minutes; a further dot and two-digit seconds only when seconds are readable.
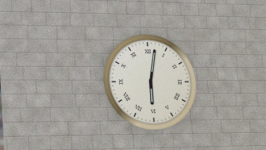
6.02
